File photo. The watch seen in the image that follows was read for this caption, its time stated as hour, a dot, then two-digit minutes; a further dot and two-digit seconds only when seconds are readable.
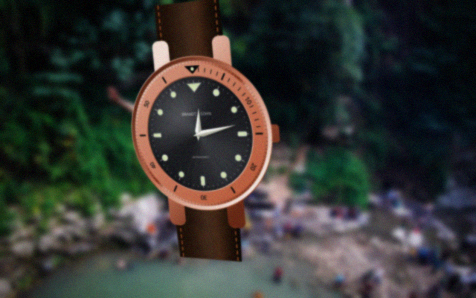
12.13
